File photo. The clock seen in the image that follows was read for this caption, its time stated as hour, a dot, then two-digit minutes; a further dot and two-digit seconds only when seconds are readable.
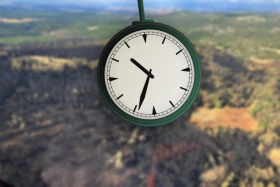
10.34
